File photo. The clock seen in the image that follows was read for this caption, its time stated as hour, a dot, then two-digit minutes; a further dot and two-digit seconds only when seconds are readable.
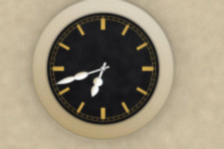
6.42
